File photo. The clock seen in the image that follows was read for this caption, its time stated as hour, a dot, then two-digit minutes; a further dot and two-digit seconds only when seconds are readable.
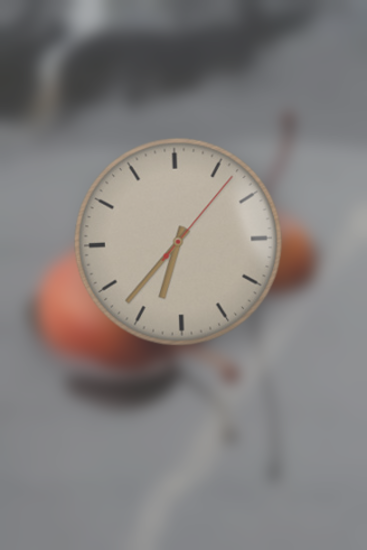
6.37.07
